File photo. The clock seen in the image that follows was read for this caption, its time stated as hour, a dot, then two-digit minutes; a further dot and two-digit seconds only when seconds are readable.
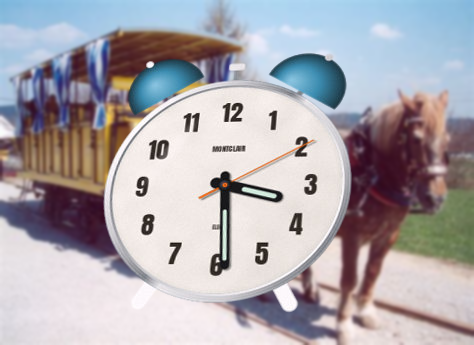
3.29.10
